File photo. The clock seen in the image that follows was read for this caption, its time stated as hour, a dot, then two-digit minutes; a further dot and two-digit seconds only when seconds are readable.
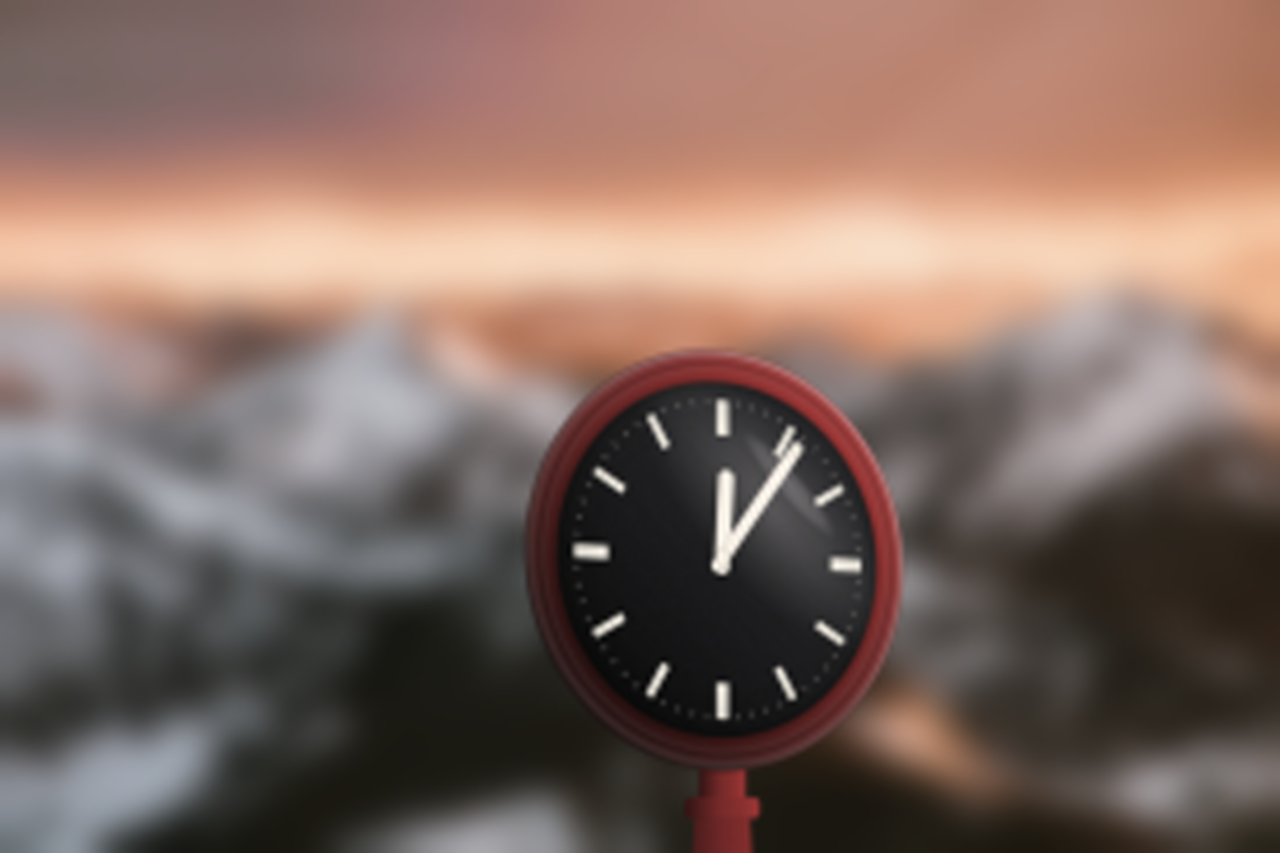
12.06
